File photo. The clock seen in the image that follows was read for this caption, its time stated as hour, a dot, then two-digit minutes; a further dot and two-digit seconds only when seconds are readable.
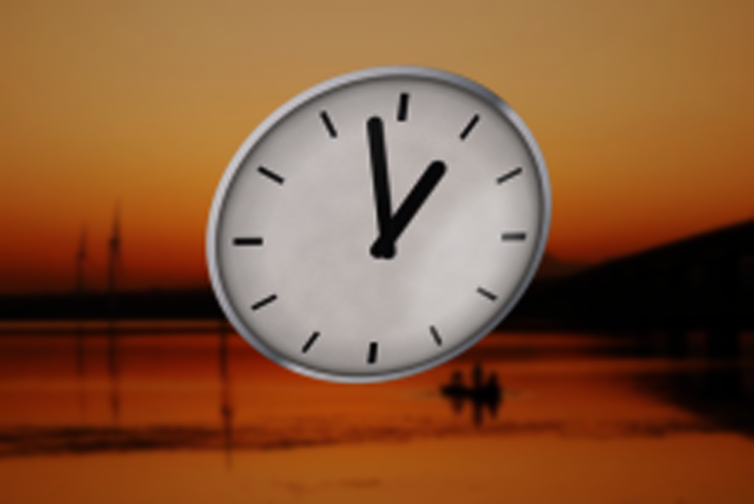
12.58
